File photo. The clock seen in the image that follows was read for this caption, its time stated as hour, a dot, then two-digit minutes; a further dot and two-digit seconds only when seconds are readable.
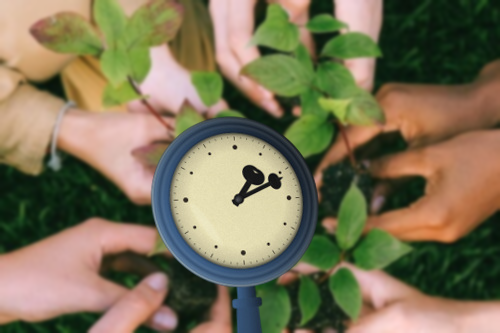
1.11
